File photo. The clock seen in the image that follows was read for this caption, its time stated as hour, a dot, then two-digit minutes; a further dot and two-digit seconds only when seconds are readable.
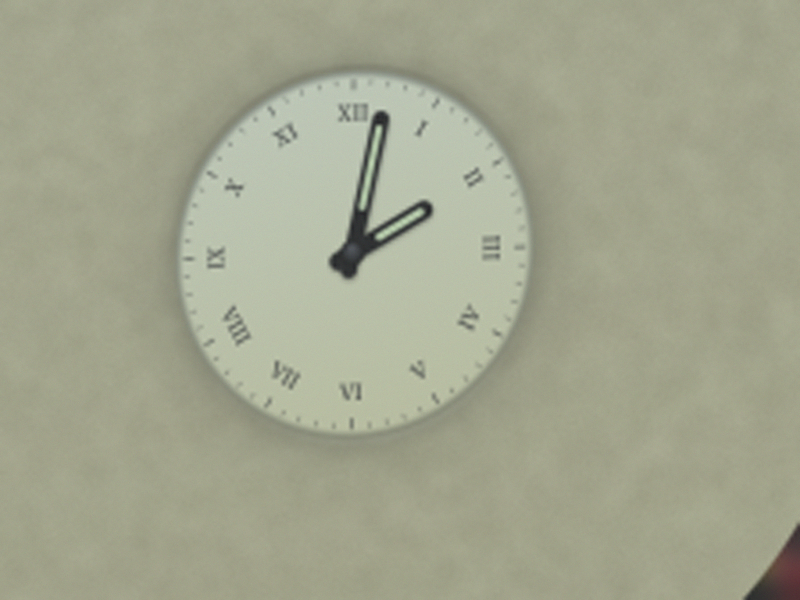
2.02
